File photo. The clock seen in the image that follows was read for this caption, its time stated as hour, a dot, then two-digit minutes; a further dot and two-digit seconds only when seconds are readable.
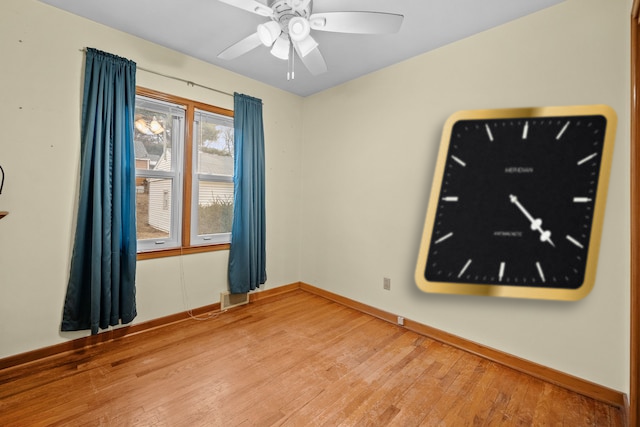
4.22
